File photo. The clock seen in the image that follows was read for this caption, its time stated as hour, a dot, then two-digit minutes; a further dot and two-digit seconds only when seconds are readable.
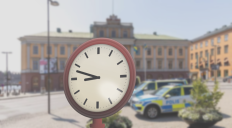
8.48
